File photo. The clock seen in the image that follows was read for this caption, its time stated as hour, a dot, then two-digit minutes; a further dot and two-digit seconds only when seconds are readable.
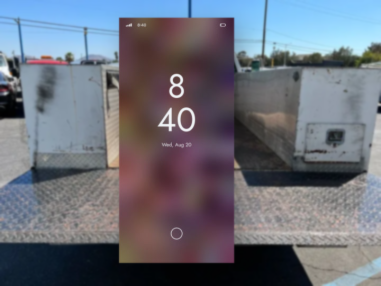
8.40
